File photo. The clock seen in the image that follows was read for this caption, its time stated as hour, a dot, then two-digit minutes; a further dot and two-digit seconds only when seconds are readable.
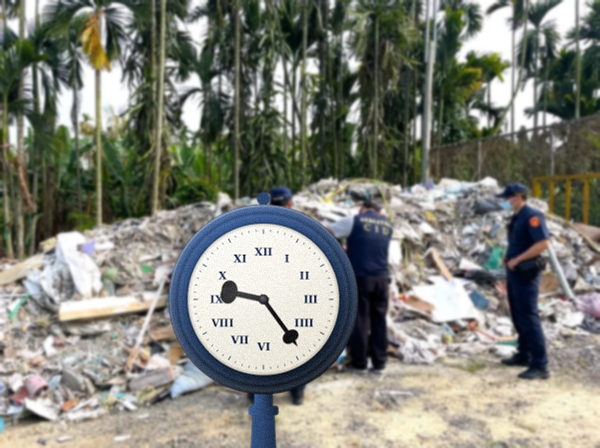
9.24
